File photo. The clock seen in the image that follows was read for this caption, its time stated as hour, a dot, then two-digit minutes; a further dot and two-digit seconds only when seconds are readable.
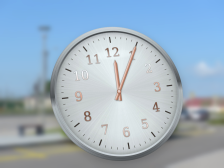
12.05
